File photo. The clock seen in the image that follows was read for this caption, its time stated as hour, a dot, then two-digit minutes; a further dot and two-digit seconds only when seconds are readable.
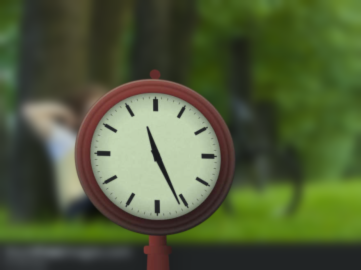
11.26
